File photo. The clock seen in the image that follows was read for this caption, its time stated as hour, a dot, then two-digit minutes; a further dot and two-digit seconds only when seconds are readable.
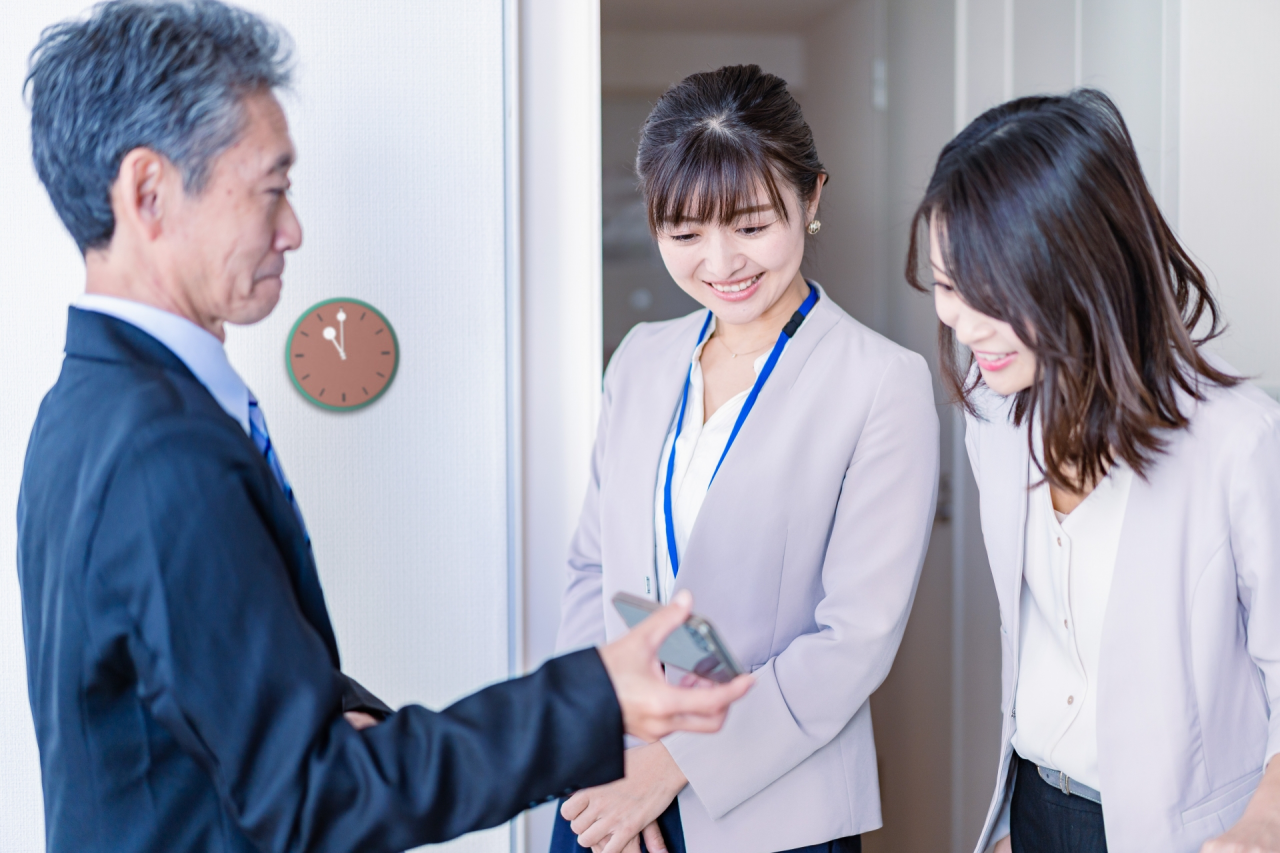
11.00
